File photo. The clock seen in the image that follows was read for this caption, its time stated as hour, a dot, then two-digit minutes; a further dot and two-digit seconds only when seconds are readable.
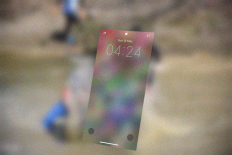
4.24
